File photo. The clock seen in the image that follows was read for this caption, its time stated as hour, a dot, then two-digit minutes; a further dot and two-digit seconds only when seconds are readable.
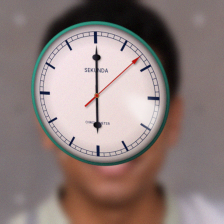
6.00.08
